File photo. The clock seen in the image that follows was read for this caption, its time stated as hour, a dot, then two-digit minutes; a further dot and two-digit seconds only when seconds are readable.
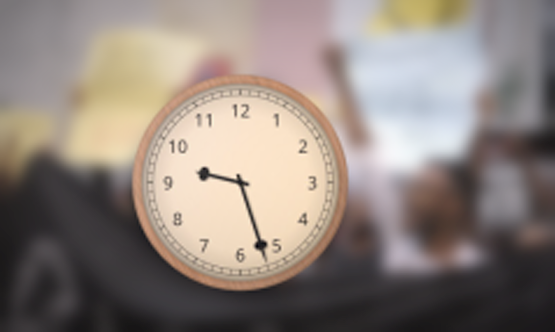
9.27
